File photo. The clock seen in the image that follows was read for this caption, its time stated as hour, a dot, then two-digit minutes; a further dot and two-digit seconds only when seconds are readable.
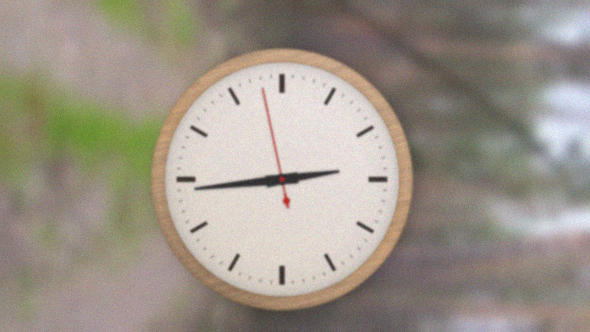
2.43.58
